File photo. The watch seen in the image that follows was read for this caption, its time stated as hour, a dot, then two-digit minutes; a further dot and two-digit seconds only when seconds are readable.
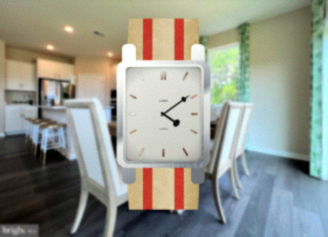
4.09
